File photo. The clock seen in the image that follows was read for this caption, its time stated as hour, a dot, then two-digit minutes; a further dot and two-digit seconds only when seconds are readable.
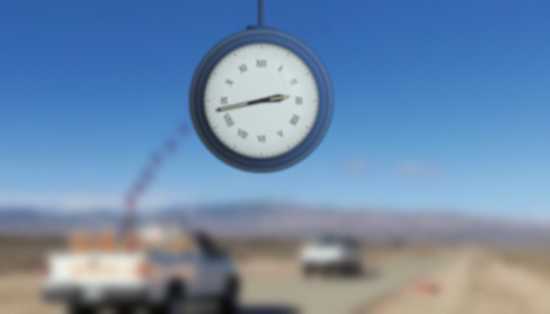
2.43
